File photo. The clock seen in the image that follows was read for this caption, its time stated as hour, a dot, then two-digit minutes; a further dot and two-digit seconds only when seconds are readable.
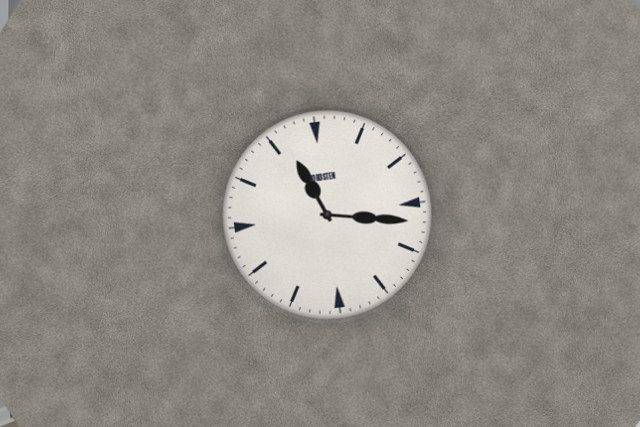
11.17
